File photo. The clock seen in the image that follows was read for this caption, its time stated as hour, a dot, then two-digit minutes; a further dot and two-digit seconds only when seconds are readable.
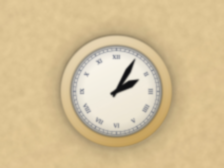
2.05
